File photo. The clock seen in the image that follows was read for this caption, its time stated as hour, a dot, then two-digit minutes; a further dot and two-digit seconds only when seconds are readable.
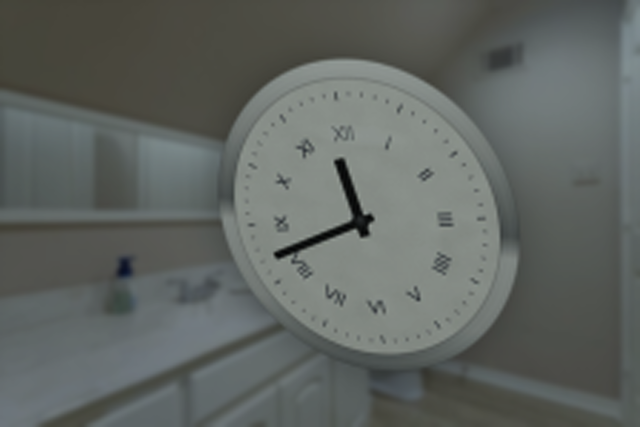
11.42
